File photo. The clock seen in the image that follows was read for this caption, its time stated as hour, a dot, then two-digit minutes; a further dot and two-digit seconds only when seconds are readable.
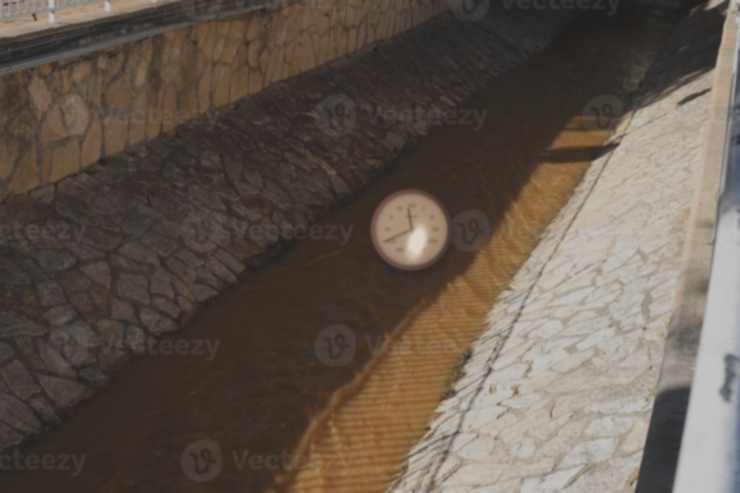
11.41
